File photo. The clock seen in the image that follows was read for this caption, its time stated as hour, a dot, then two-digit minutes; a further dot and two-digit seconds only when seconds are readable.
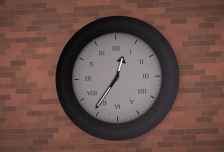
12.36
